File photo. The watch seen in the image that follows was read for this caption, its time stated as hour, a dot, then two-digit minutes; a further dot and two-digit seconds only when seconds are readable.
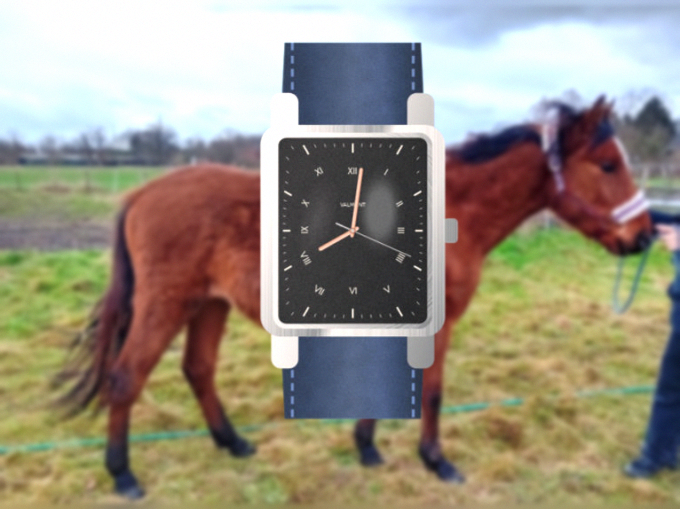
8.01.19
